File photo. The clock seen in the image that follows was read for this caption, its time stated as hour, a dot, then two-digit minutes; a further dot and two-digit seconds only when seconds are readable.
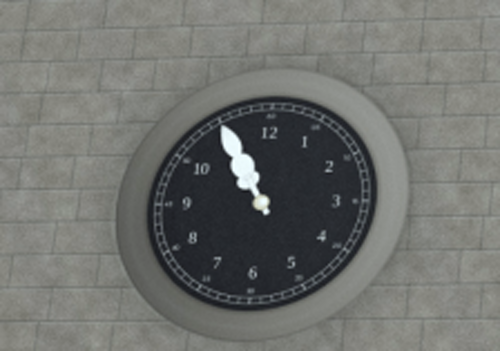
10.55
